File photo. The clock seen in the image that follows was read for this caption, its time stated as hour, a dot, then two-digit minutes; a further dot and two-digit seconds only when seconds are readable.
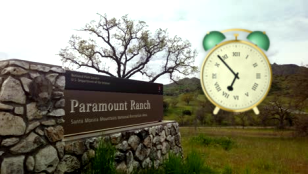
6.53
